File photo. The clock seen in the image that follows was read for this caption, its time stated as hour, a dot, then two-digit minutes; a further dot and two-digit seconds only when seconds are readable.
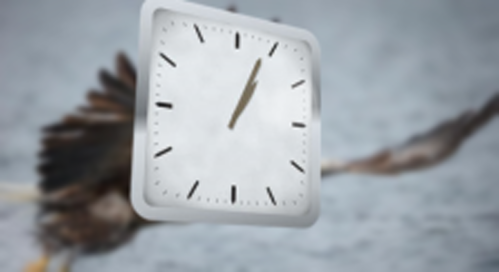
1.04
